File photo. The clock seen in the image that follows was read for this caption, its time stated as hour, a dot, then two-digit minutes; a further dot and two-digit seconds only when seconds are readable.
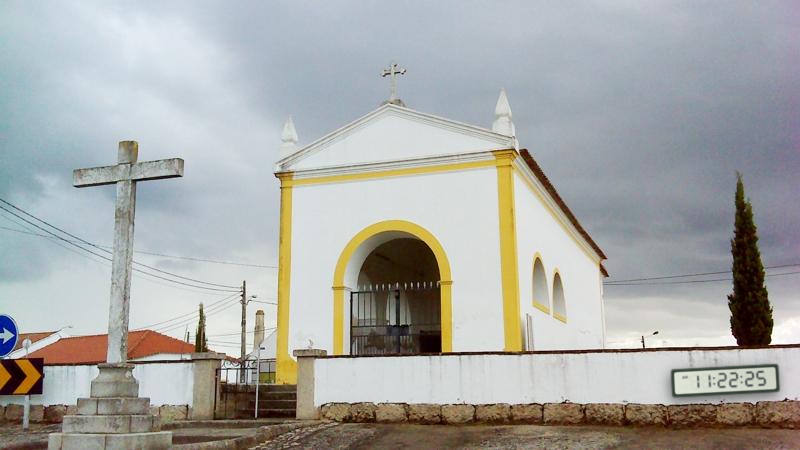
11.22.25
